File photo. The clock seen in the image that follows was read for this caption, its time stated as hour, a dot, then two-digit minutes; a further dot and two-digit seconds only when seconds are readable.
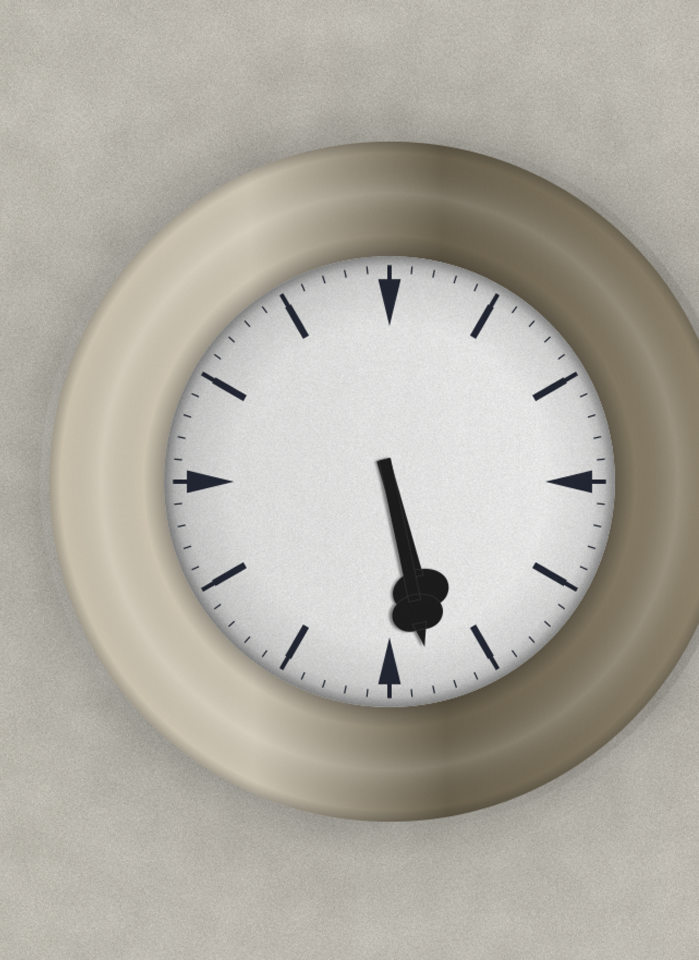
5.28
